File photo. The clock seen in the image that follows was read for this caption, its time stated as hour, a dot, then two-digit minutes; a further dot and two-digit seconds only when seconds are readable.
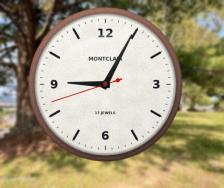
9.04.42
